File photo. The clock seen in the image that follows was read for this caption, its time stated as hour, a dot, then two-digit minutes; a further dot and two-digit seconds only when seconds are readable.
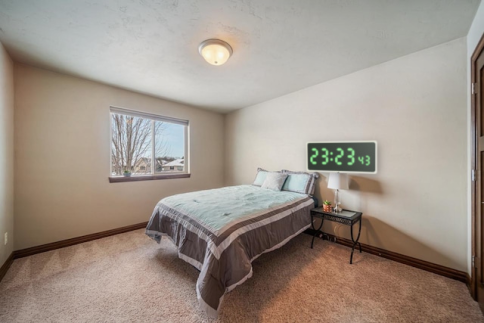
23.23.43
